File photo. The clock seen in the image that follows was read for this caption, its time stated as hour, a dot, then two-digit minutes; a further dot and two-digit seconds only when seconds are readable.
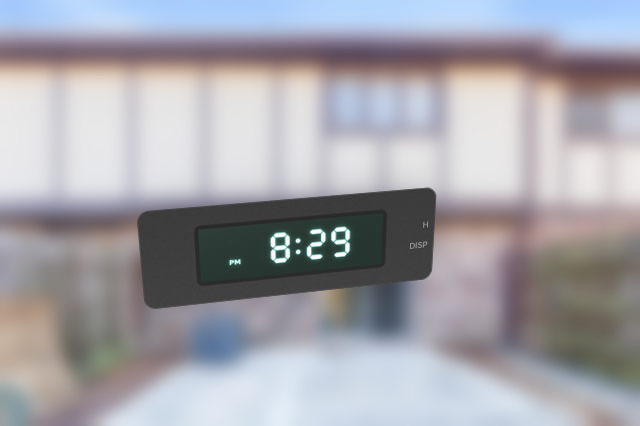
8.29
